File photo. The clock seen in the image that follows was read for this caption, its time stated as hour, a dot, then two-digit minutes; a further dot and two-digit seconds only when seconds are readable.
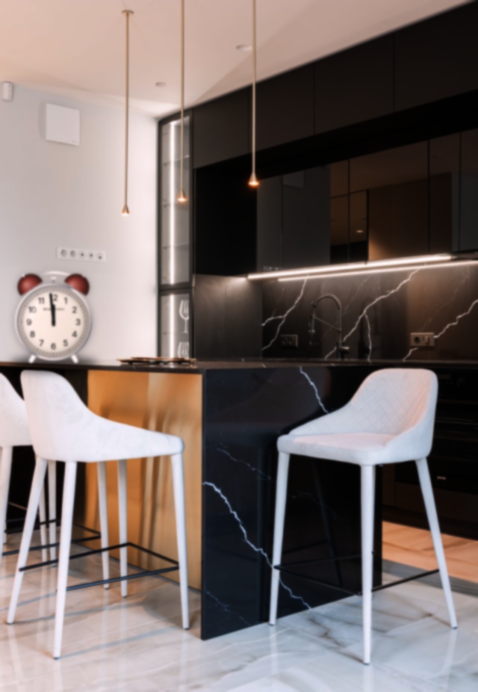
11.59
